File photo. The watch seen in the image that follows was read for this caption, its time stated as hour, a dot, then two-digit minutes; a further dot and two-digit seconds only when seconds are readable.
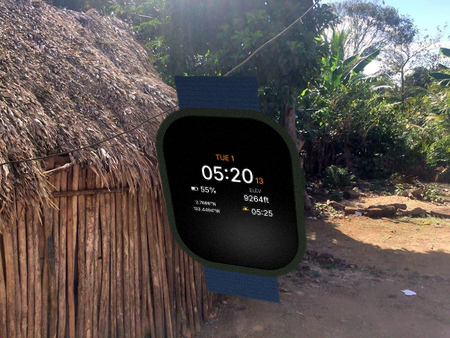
5.20.13
